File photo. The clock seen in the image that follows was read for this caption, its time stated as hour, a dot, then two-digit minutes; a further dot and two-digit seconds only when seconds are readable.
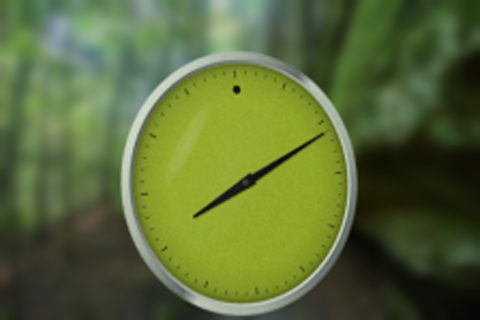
8.11
